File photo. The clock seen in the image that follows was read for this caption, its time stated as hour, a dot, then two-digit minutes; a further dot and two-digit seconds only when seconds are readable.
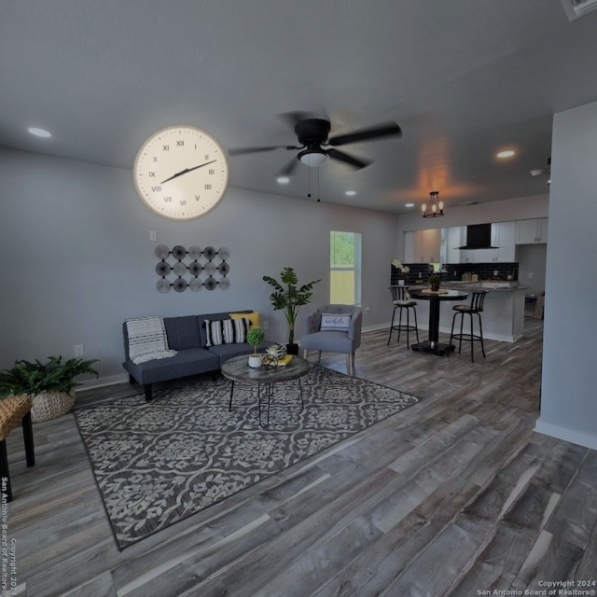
8.12
